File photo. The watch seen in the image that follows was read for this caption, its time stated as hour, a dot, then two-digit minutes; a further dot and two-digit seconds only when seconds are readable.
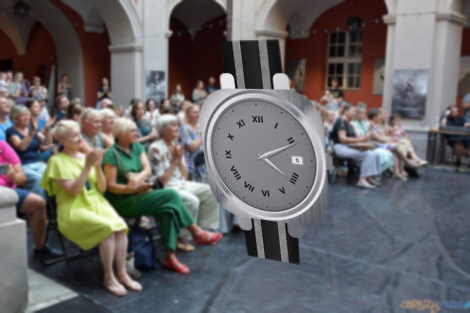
4.11
